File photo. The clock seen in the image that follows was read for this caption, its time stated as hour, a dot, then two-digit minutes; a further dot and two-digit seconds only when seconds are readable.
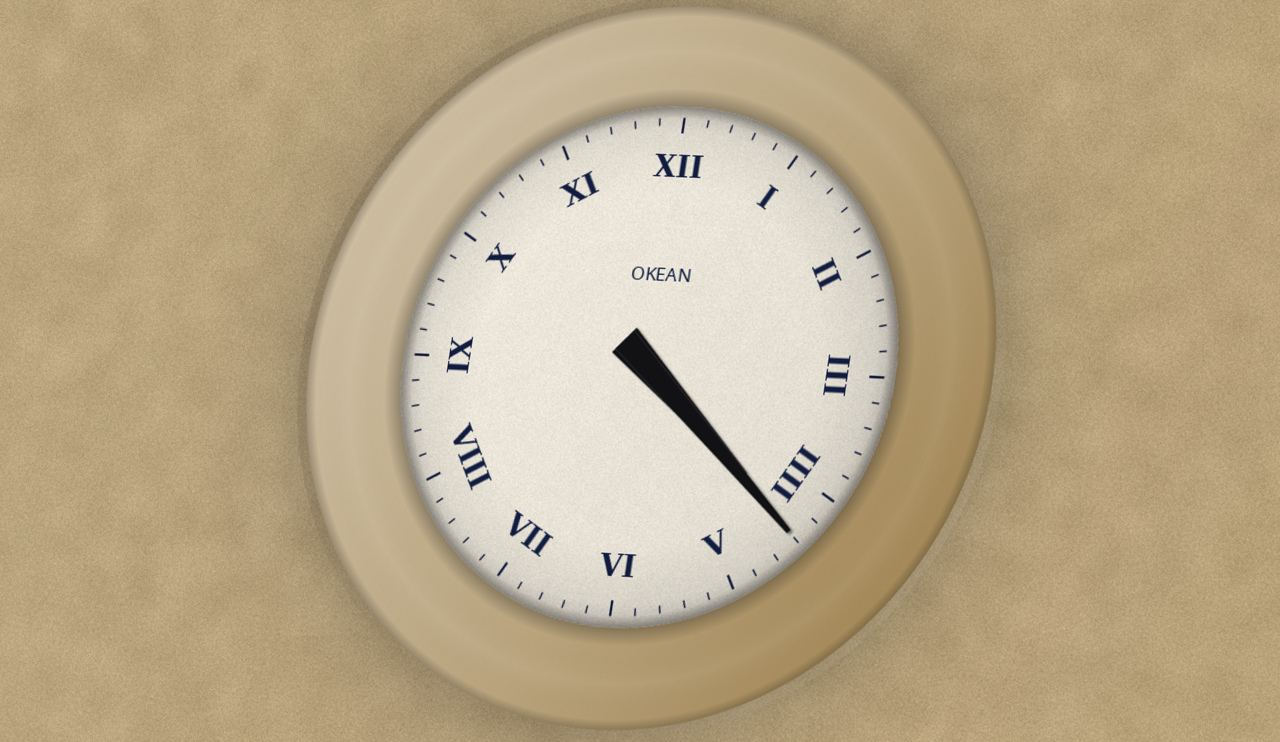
4.22
